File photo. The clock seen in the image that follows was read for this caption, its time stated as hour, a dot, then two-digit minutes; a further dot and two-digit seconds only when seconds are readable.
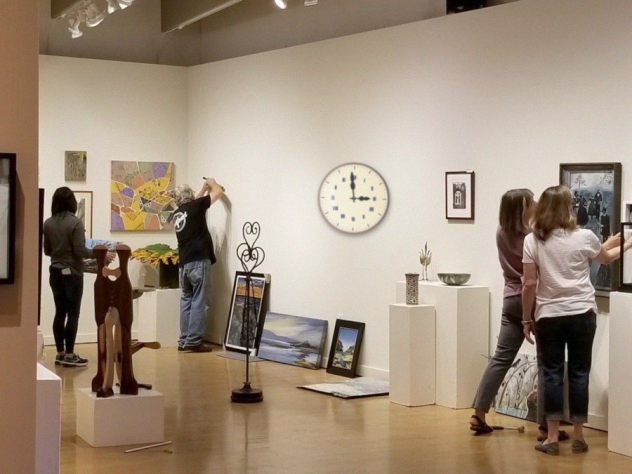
2.59
